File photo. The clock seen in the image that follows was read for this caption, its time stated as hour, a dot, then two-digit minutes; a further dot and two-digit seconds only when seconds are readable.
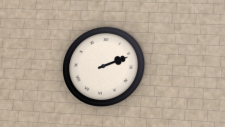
2.11
